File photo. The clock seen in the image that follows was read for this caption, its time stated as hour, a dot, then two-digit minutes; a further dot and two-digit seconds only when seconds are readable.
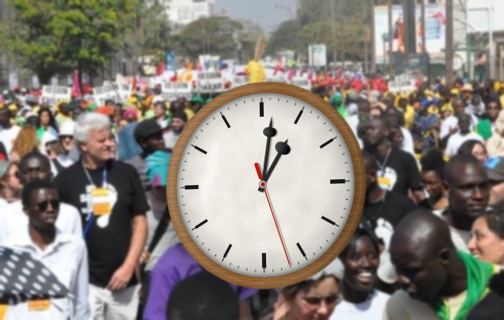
1.01.27
